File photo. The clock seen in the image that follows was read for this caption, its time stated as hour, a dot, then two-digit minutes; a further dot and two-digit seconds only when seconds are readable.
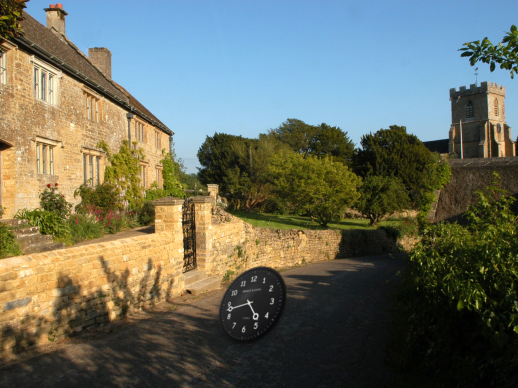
4.43
